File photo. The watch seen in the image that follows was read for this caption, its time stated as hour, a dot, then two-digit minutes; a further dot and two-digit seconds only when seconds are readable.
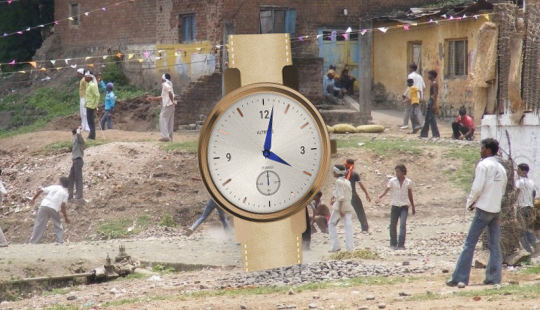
4.02
